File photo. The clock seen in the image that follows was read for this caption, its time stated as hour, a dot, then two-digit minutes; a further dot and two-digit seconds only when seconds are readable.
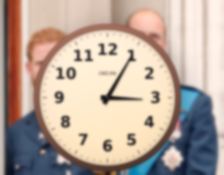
3.05
